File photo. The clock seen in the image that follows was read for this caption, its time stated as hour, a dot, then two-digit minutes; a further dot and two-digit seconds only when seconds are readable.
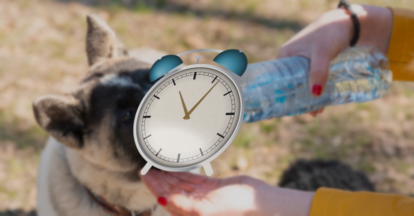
11.06
